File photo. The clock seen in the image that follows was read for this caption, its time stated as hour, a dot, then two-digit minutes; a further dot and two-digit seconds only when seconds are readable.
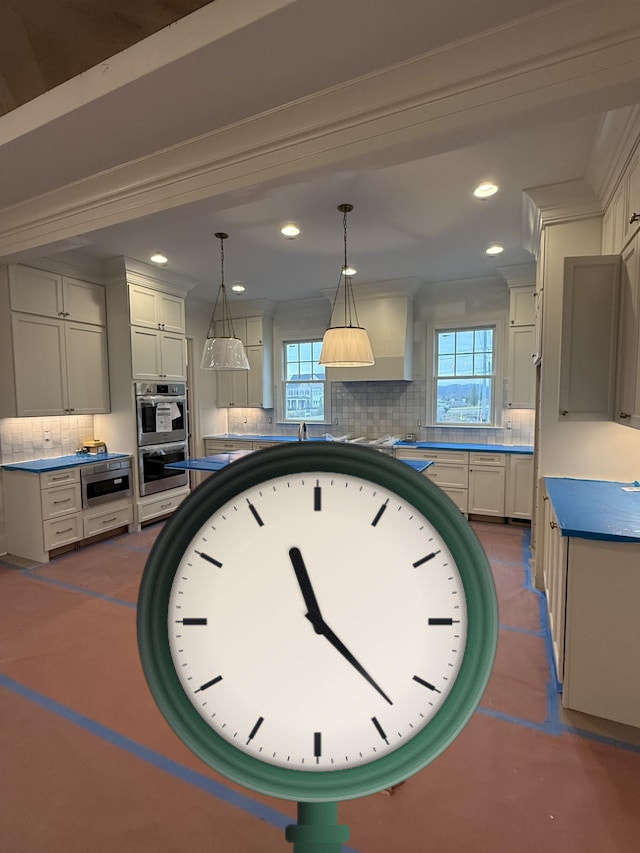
11.23
